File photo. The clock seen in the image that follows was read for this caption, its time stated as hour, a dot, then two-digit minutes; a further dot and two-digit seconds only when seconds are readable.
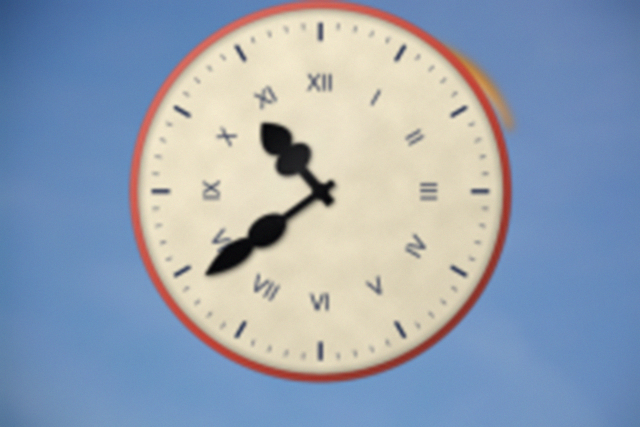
10.39
